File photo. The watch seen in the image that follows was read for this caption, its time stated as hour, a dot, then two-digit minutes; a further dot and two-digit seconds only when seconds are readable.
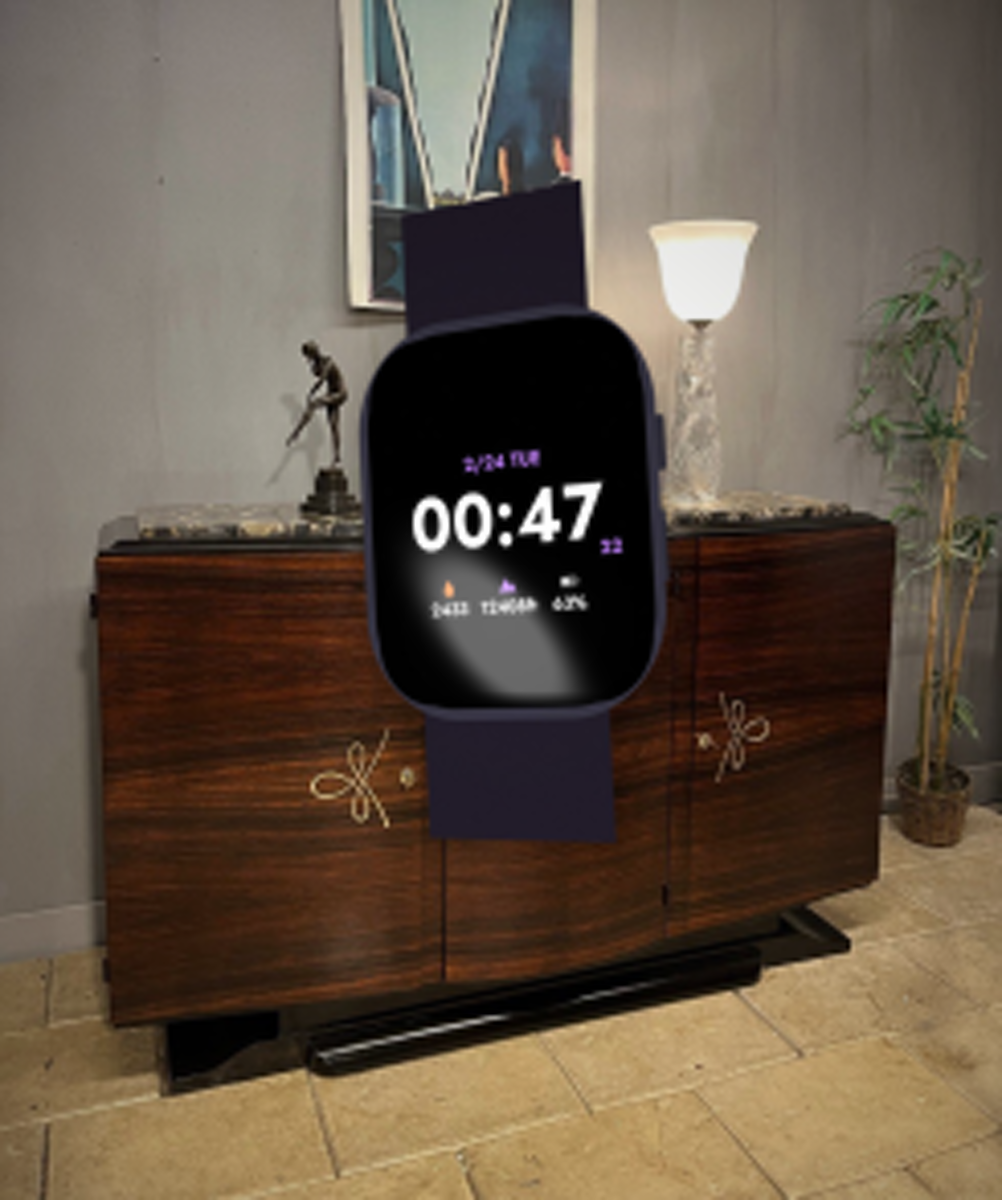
0.47
